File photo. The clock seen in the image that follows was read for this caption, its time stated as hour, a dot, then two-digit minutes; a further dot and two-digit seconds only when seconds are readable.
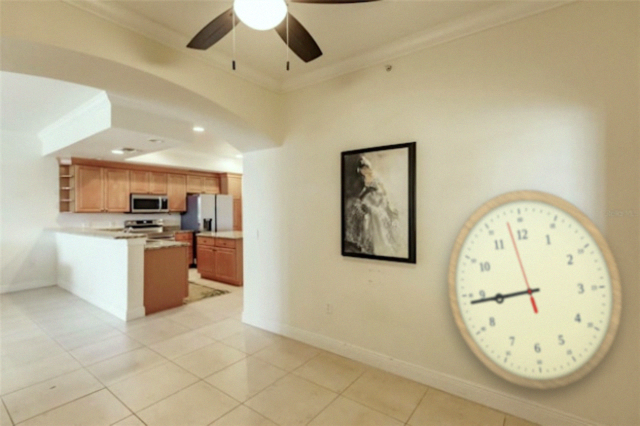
8.43.58
